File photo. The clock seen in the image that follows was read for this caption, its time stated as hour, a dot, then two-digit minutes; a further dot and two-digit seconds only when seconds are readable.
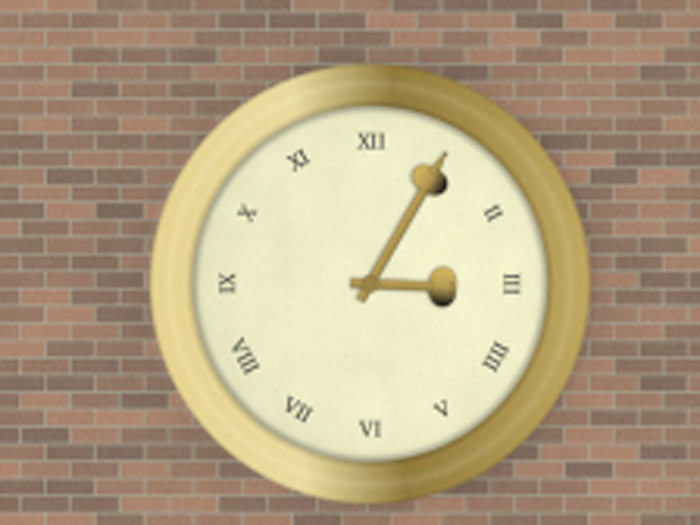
3.05
